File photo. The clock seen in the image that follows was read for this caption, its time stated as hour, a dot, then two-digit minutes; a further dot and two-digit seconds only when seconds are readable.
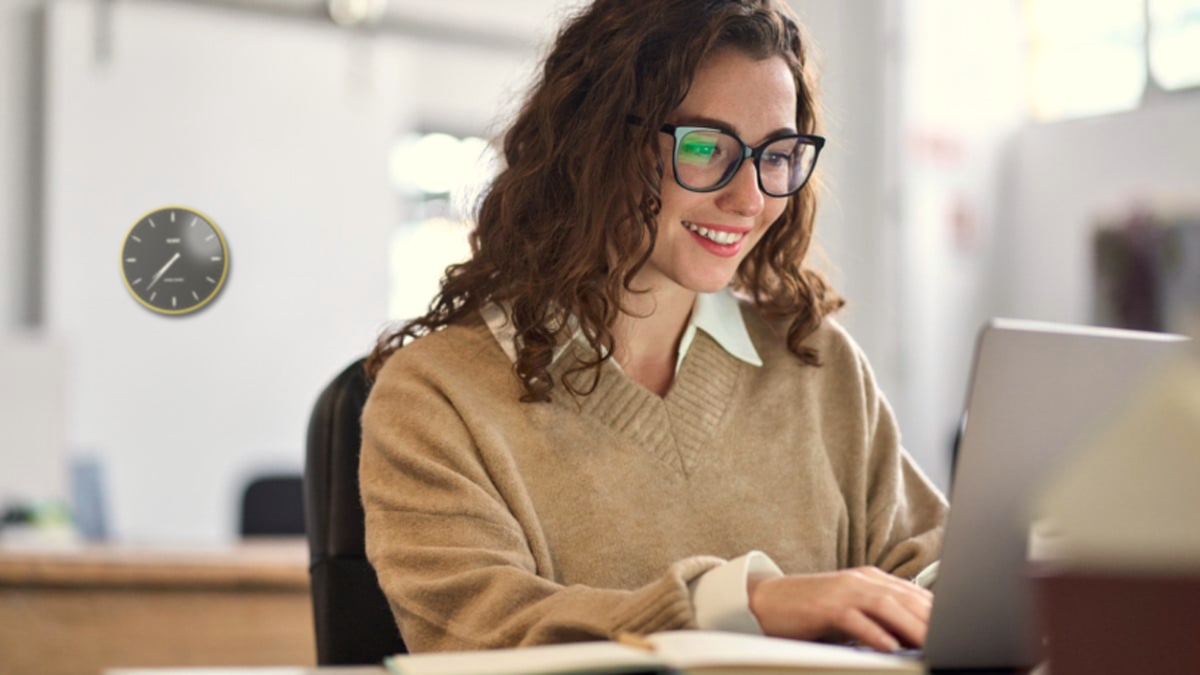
7.37
